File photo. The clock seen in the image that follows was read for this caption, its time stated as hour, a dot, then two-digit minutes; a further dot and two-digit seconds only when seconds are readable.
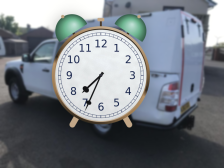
7.34
